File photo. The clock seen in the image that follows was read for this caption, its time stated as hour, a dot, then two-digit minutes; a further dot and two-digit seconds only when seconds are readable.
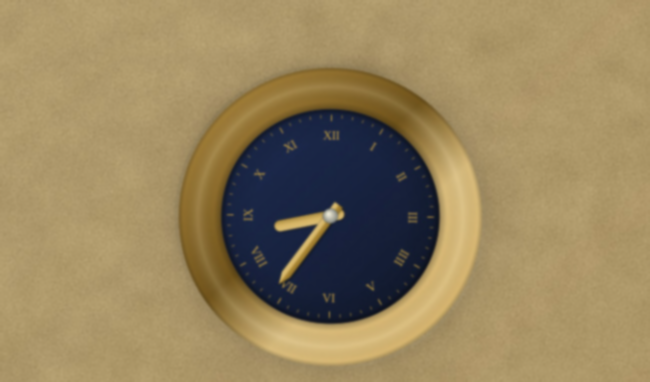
8.36
